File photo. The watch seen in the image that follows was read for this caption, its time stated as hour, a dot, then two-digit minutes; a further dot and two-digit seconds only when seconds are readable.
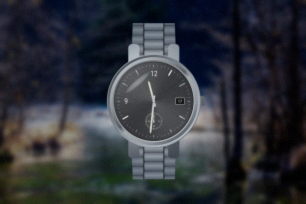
11.31
